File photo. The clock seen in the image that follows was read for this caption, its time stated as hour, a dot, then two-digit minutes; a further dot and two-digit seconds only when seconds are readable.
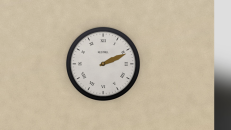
2.11
